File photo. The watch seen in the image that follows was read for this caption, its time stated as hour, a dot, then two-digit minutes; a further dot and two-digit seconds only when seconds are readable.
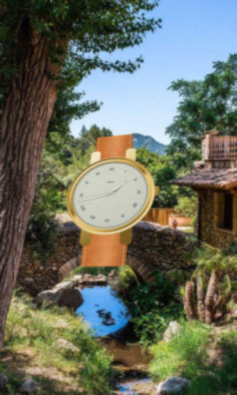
1.43
